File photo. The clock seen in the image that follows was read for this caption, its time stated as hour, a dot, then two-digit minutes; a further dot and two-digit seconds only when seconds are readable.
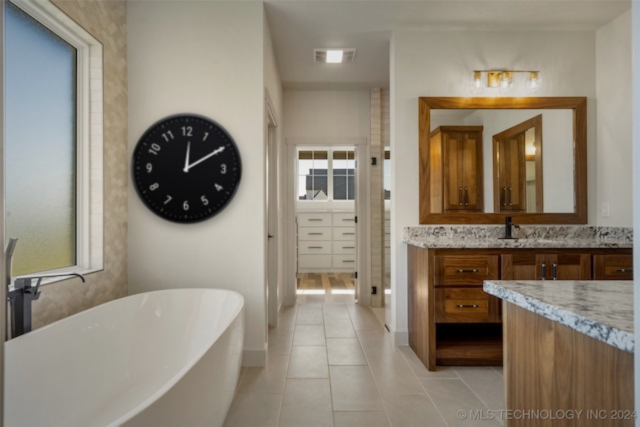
12.10
